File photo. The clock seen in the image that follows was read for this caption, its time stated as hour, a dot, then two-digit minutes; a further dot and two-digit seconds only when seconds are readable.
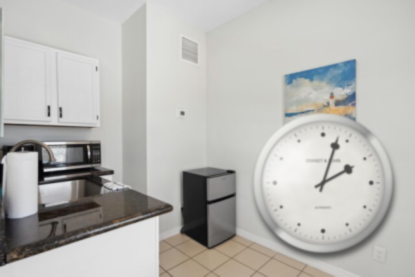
2.03
